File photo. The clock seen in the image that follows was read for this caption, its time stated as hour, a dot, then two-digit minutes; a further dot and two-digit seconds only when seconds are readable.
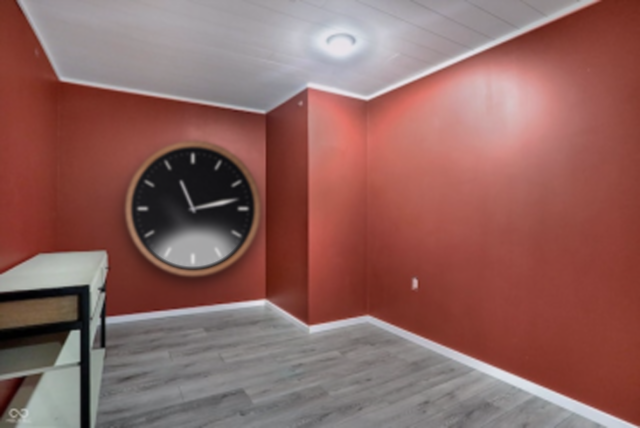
11.13
